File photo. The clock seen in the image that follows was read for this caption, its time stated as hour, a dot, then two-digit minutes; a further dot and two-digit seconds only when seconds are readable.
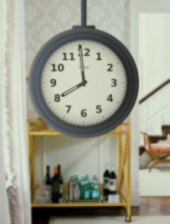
7.59
